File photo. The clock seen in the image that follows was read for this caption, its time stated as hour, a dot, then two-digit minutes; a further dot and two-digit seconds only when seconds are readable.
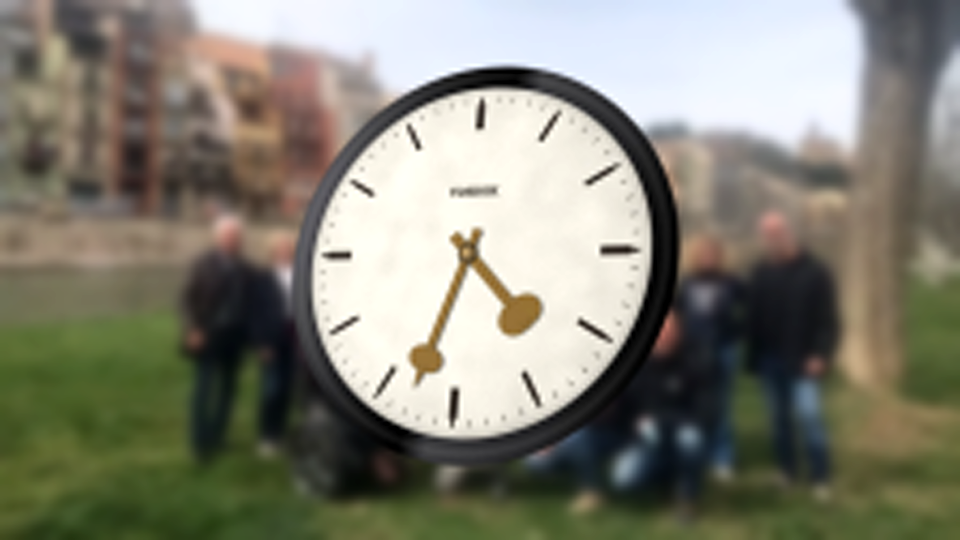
4.33
